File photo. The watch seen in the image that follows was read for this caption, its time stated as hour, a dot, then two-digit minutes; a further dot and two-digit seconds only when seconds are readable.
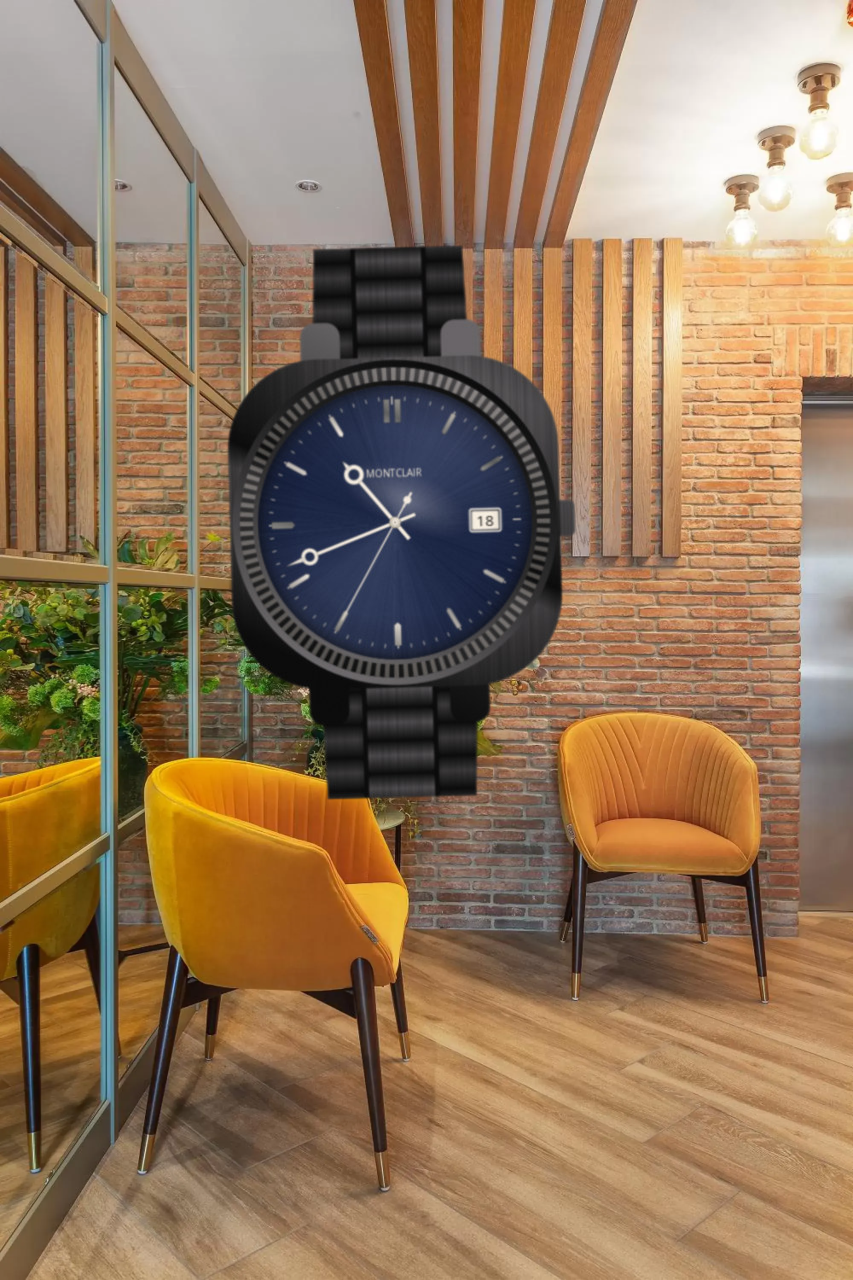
10.41.35
